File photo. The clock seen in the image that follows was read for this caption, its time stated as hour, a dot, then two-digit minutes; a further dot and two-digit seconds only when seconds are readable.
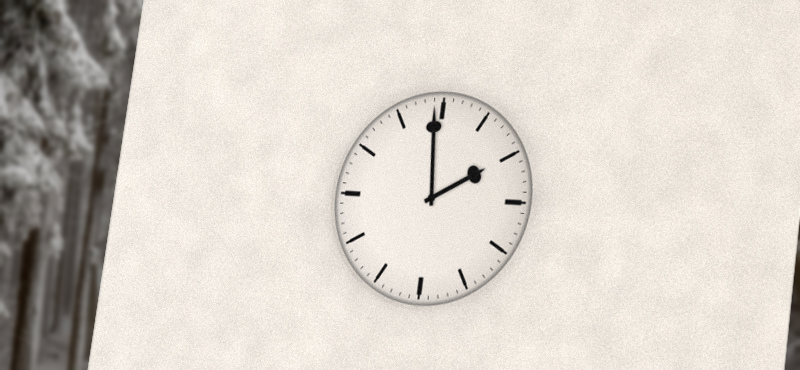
1.59
